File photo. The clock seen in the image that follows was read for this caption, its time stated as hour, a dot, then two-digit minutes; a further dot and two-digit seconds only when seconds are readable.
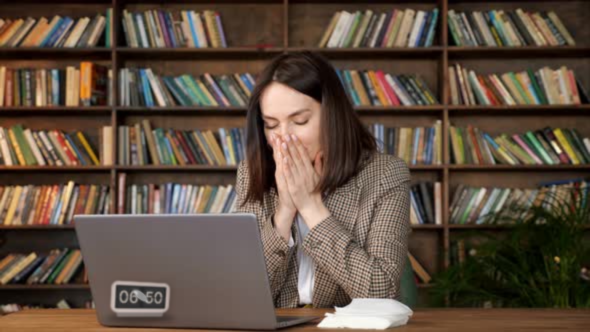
6.50
